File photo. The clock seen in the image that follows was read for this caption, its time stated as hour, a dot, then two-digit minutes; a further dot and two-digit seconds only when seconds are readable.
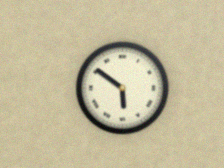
5.51
